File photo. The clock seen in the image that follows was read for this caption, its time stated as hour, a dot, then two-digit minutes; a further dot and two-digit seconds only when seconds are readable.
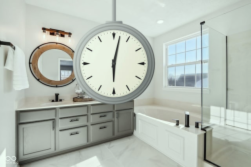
6.02
